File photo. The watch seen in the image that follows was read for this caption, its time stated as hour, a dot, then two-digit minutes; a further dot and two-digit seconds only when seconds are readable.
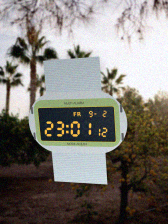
23.01.12
